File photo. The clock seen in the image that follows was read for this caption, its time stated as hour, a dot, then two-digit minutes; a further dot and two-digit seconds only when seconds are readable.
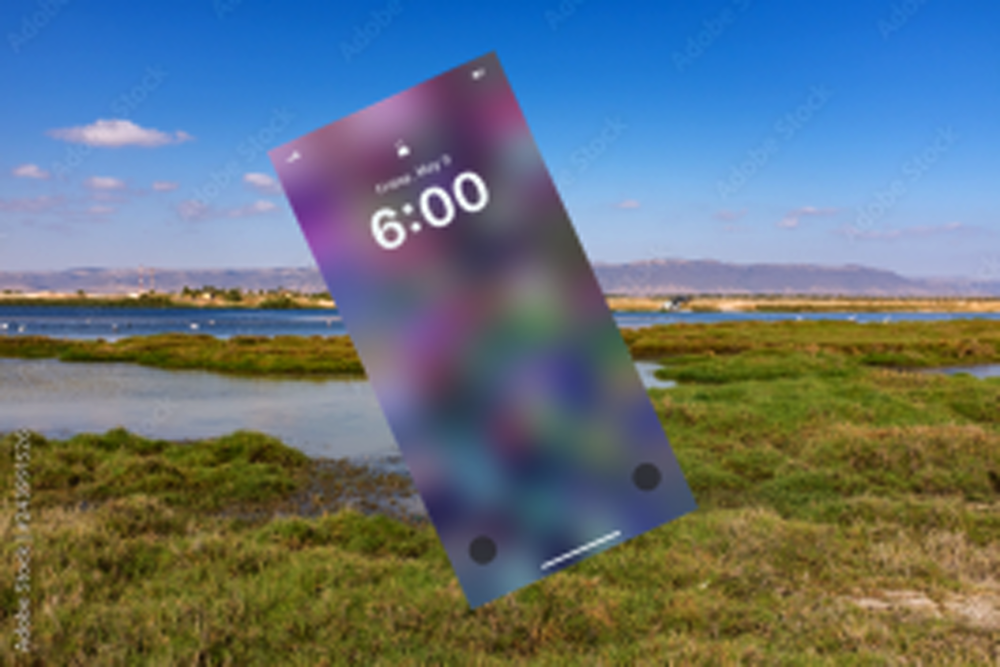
6.00
